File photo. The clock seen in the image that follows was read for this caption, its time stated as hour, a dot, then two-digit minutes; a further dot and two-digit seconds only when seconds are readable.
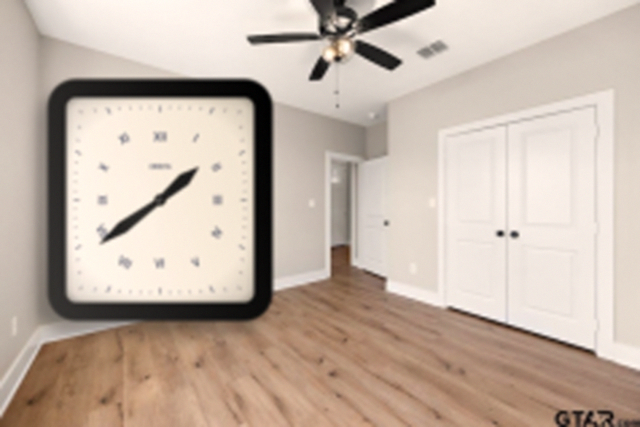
1.39
